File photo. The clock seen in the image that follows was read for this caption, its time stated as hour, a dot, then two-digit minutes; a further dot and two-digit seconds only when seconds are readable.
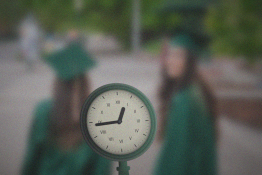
12.44
